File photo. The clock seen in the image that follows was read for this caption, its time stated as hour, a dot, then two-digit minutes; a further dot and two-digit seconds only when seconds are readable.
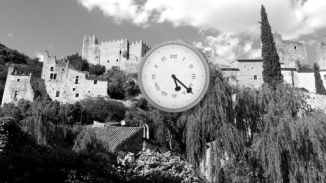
5.22
